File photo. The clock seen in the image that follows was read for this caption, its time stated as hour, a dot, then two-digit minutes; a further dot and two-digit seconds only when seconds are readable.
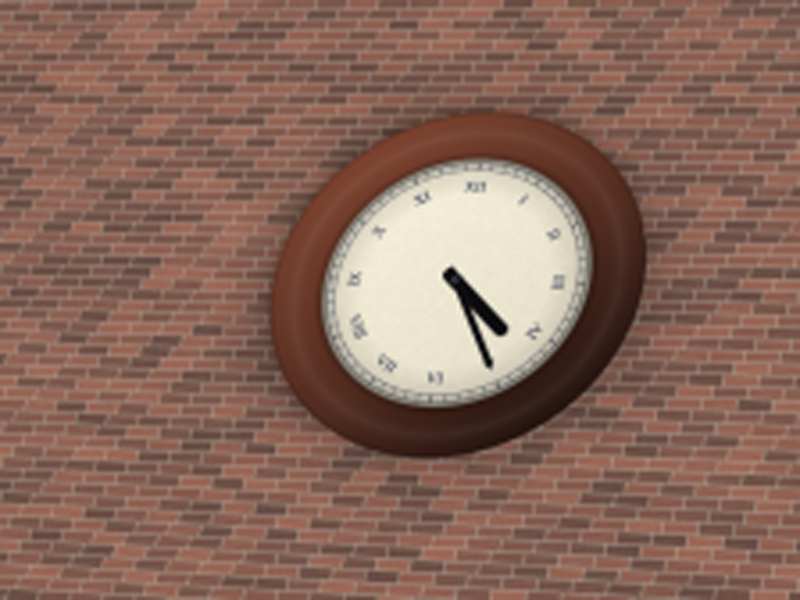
4.25
